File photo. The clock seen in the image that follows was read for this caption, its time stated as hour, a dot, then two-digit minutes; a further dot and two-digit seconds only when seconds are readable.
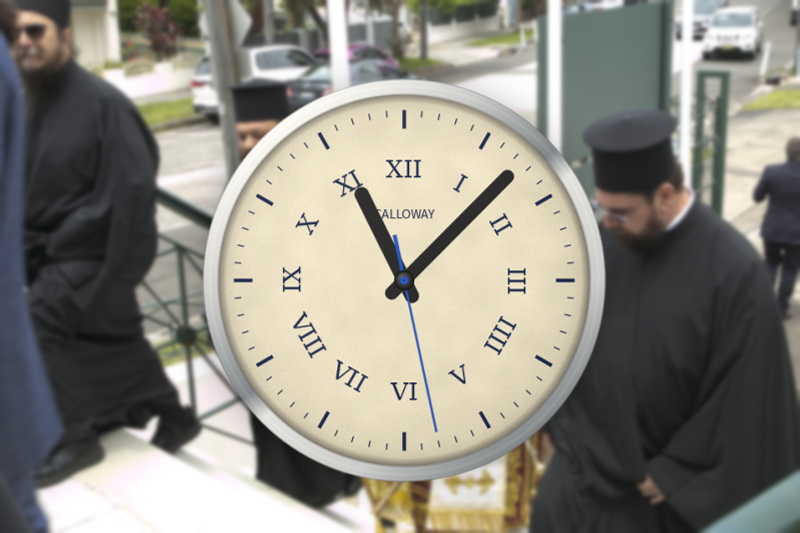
11.07.28
